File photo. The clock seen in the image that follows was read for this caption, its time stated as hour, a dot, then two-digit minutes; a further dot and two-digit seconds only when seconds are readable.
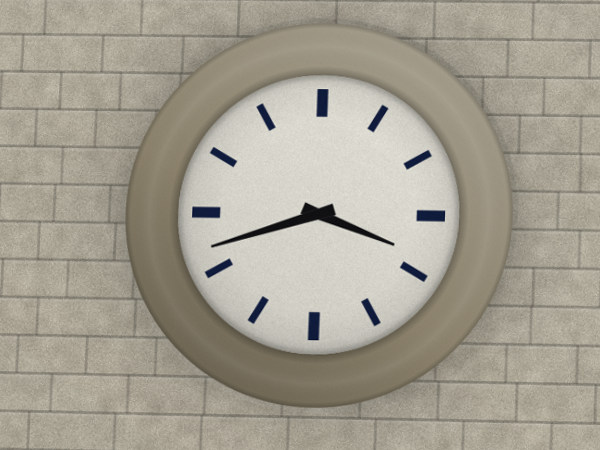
3.42
